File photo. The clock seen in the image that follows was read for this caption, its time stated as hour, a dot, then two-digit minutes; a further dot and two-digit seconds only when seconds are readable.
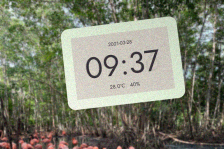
9.37
